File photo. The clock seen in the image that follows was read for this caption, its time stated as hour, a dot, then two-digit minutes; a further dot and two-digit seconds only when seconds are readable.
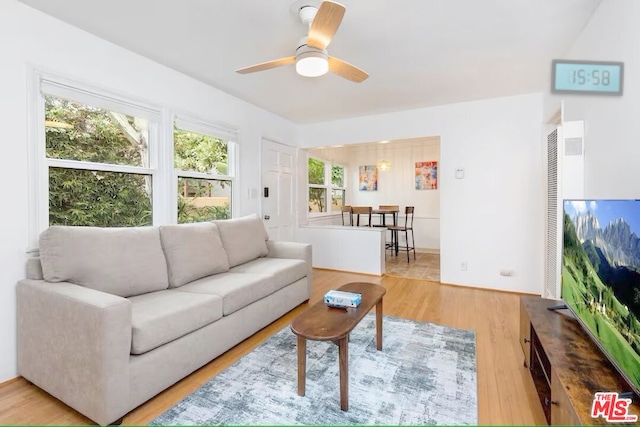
15.58
